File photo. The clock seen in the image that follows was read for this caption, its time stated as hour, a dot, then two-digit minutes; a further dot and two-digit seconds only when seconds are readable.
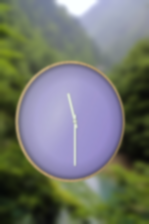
11.30
